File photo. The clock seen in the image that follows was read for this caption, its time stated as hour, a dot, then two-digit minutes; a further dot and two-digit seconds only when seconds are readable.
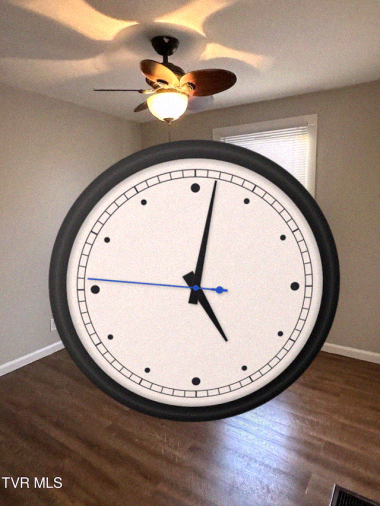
5.01.46
